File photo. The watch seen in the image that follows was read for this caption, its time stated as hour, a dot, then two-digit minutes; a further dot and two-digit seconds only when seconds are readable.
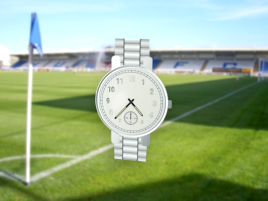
4.37
